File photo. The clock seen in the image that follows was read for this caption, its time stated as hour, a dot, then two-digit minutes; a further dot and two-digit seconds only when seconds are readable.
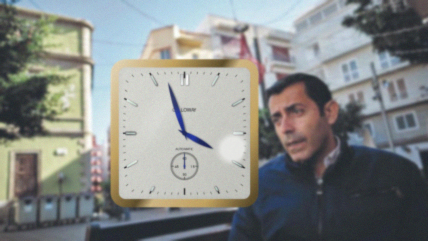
3.57
